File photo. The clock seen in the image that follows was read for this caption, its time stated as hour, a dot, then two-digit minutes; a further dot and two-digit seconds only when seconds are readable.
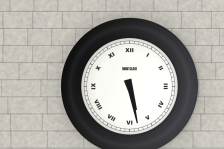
5.28
